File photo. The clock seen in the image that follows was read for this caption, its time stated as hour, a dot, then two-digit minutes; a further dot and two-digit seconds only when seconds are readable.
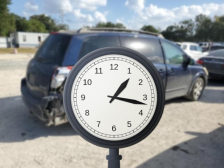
1.17
